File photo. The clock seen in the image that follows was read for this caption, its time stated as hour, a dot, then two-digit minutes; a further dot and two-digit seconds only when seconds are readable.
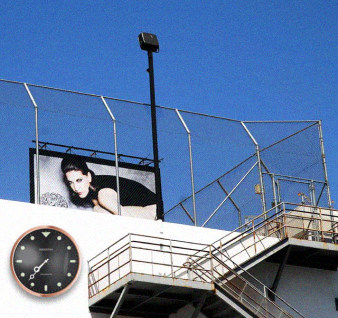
7.37
